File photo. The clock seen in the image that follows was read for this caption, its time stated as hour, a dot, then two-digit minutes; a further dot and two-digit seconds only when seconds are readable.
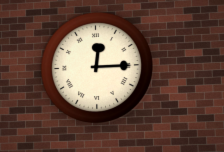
12.15
